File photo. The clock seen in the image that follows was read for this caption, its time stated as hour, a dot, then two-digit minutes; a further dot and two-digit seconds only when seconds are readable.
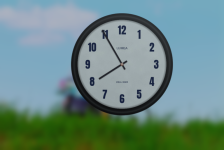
7.55
